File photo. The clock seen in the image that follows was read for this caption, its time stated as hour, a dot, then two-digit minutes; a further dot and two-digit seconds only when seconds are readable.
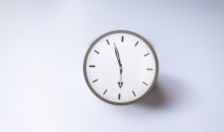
5.57
